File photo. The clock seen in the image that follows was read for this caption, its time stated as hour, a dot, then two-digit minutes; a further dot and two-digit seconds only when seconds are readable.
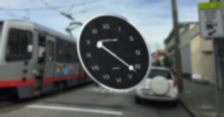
10.22
